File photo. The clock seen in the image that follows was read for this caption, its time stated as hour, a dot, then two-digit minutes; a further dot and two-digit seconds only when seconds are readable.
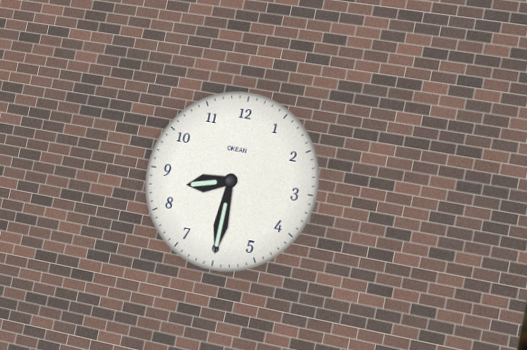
8.30
